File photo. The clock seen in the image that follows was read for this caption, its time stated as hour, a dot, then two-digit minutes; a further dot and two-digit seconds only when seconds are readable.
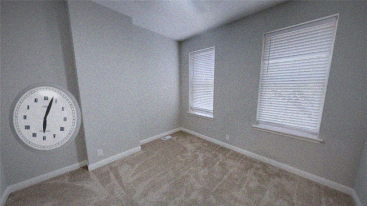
6.03
